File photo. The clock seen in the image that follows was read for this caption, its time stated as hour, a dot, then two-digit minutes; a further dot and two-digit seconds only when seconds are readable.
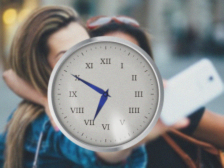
6.50
